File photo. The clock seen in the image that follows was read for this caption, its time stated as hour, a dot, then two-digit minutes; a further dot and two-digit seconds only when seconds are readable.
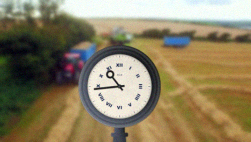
10.44
